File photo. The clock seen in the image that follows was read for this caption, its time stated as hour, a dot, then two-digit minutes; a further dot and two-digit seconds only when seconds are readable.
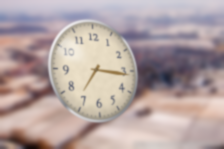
7.16
